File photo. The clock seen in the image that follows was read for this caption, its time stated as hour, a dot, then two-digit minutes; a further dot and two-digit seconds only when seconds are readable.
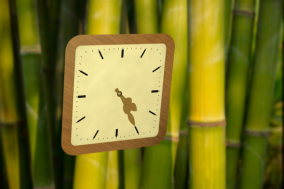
4.25
